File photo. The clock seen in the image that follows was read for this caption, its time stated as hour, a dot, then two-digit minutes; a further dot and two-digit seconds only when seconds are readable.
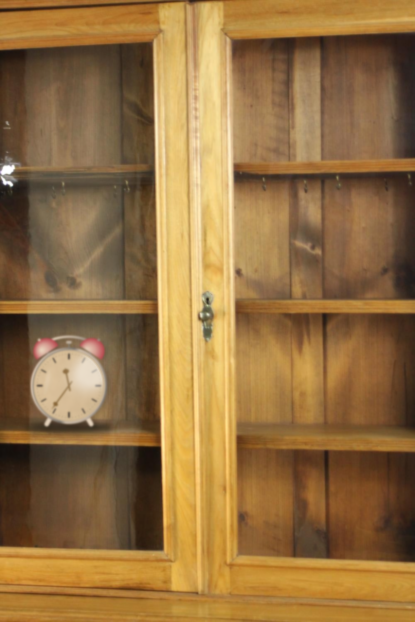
11.36
